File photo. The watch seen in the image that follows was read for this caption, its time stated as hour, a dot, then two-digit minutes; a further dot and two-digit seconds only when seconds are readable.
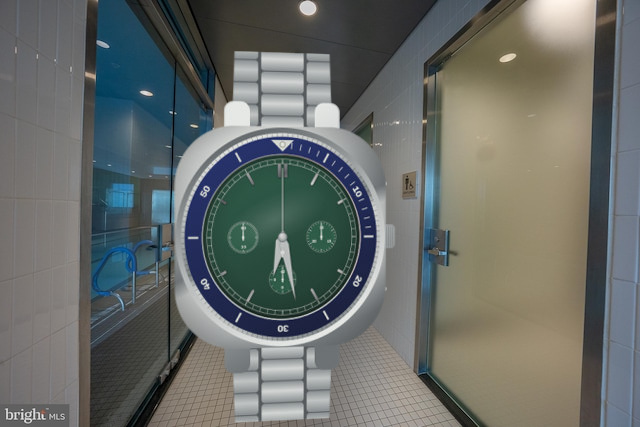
6.28
